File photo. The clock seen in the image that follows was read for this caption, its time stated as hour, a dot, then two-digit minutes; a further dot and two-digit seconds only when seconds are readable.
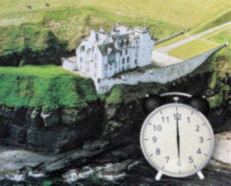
6.00
